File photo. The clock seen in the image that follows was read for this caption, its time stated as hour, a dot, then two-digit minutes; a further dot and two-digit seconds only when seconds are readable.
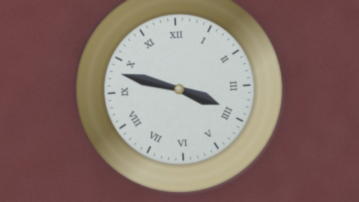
3.48
